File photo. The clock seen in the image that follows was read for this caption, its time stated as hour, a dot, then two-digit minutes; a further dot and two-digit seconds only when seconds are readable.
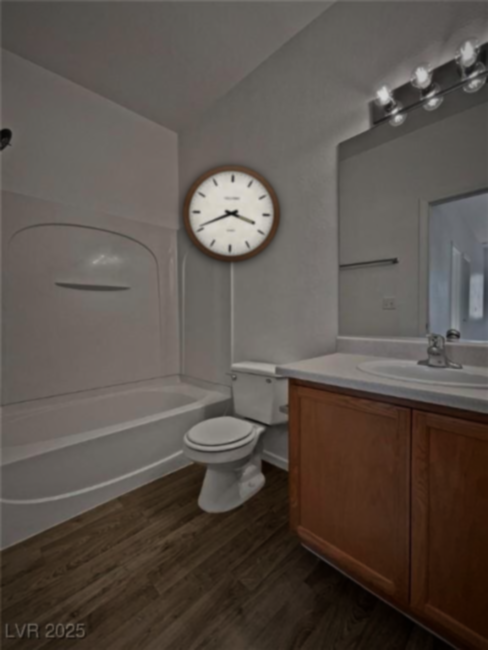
3.41
